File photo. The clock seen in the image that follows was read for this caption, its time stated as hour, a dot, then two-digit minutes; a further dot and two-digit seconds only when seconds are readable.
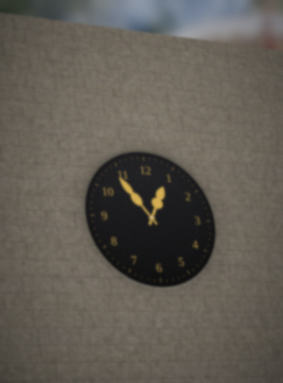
12.54
